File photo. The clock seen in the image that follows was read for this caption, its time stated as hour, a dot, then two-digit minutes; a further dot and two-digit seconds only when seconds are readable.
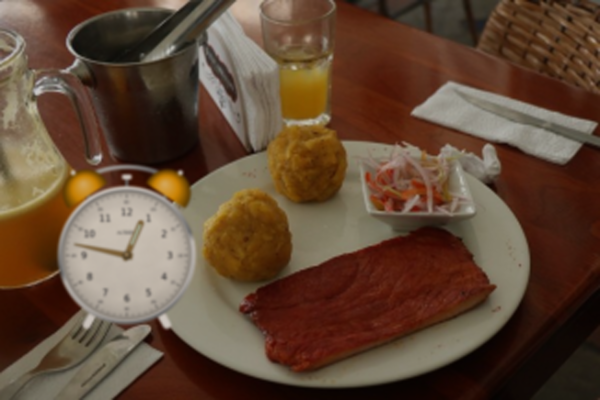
12.47
